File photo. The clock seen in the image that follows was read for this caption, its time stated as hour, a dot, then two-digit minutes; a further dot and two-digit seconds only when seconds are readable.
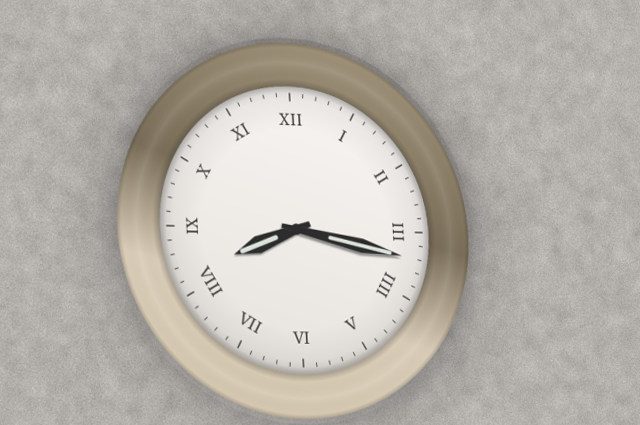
8.17
